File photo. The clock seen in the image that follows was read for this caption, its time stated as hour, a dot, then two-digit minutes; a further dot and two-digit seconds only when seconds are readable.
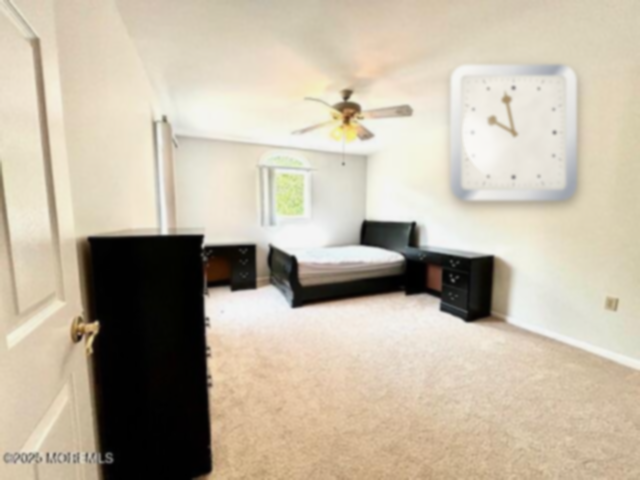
9.58
